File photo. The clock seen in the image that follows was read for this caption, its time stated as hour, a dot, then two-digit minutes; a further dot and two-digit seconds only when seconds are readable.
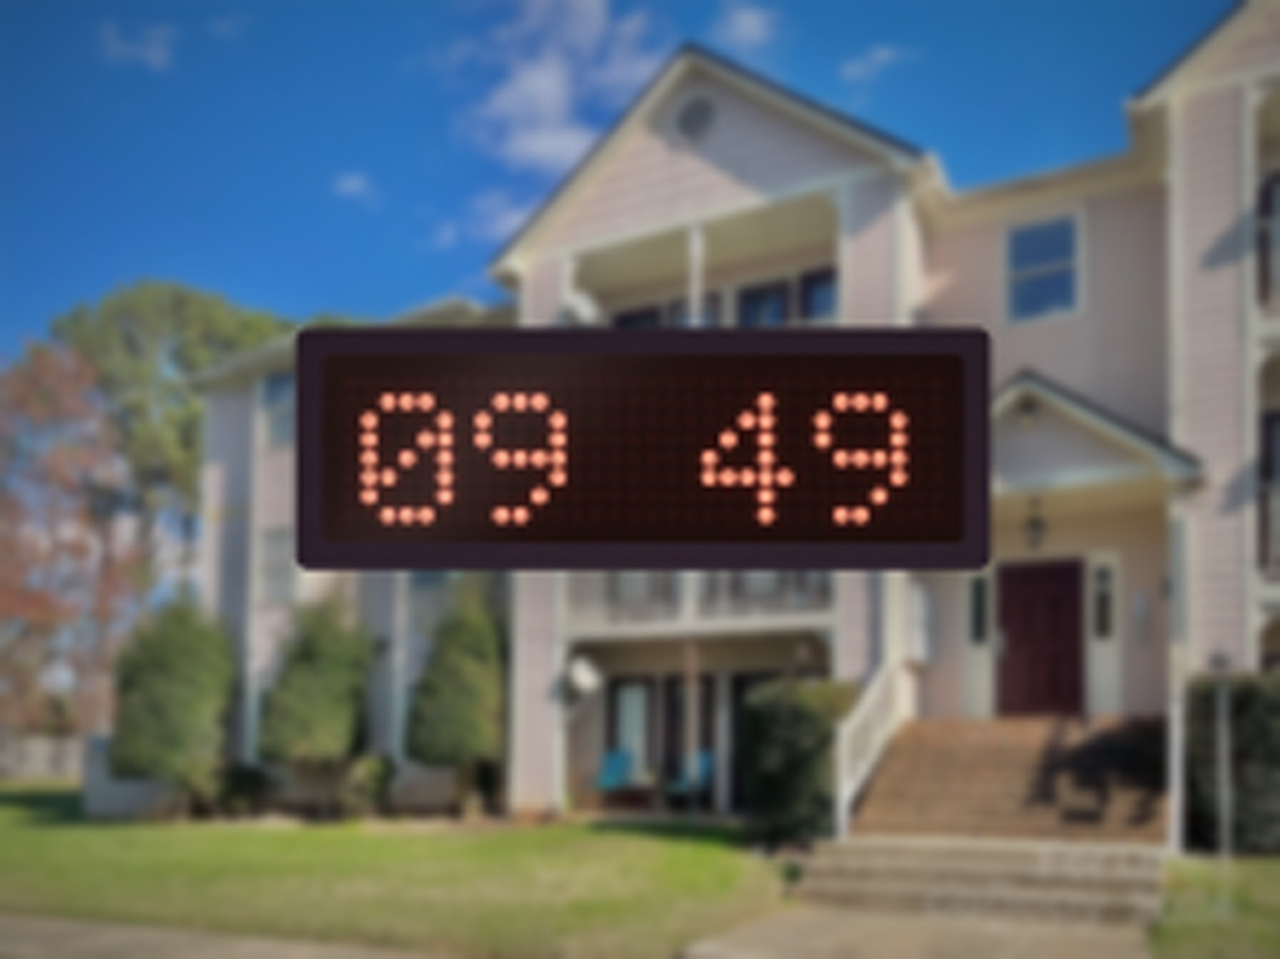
9.49
